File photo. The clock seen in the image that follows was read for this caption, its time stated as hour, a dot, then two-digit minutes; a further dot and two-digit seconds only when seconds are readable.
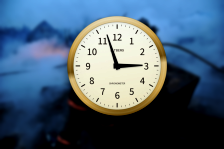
2.57
